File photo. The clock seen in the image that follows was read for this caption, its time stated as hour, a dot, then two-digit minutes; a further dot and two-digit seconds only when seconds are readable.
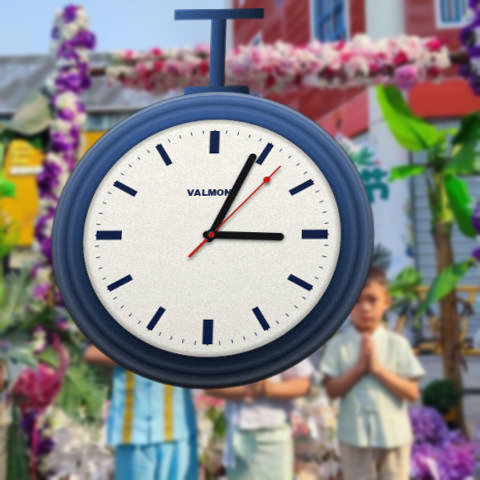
3.04.07
